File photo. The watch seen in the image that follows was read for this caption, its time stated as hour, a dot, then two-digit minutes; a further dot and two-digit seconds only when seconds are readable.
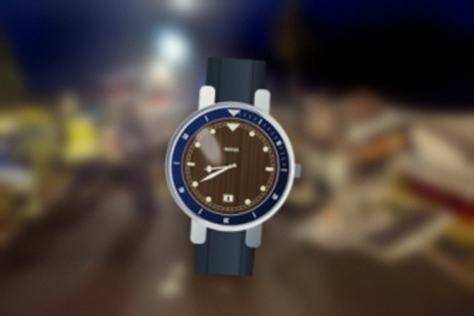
8.40
